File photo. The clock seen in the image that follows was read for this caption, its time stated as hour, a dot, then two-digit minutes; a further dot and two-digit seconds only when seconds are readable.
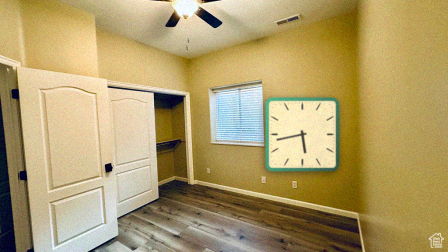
5.43
